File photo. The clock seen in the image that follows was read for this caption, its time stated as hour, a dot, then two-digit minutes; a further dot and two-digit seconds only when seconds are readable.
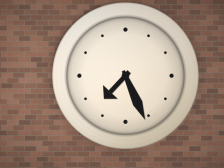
7.26
